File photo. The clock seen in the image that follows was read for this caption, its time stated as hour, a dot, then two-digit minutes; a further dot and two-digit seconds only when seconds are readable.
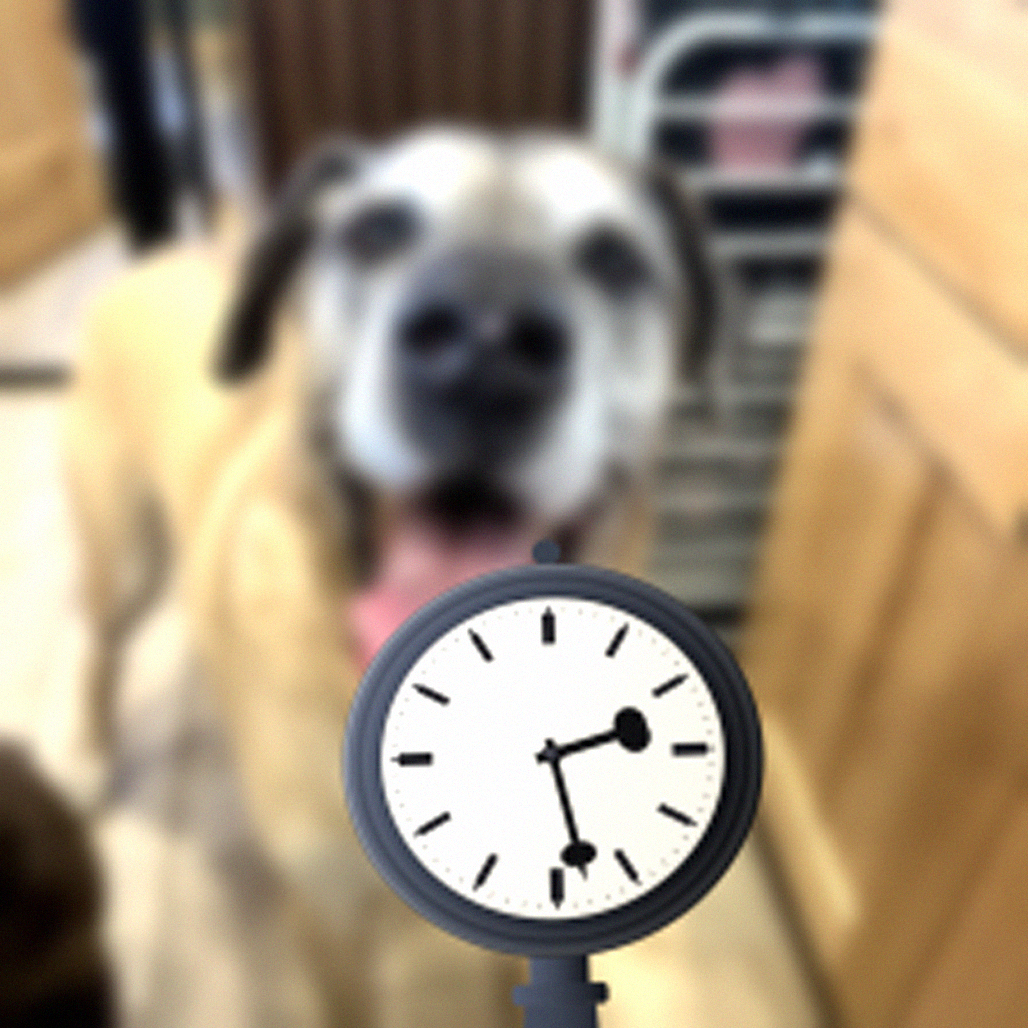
2.28
